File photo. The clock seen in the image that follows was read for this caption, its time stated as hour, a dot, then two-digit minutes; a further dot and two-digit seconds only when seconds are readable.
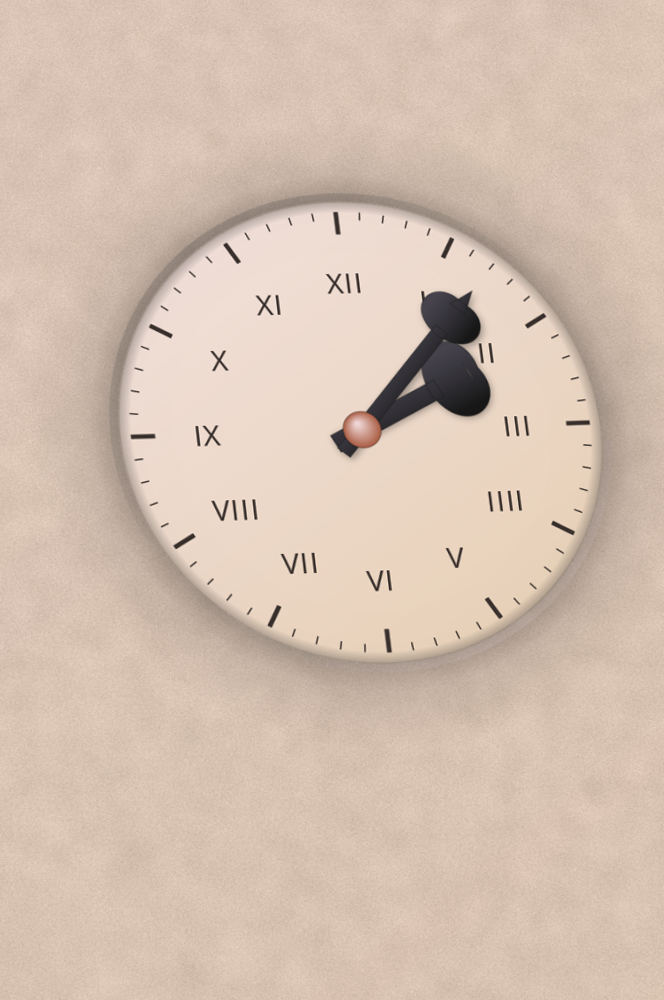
2.07
